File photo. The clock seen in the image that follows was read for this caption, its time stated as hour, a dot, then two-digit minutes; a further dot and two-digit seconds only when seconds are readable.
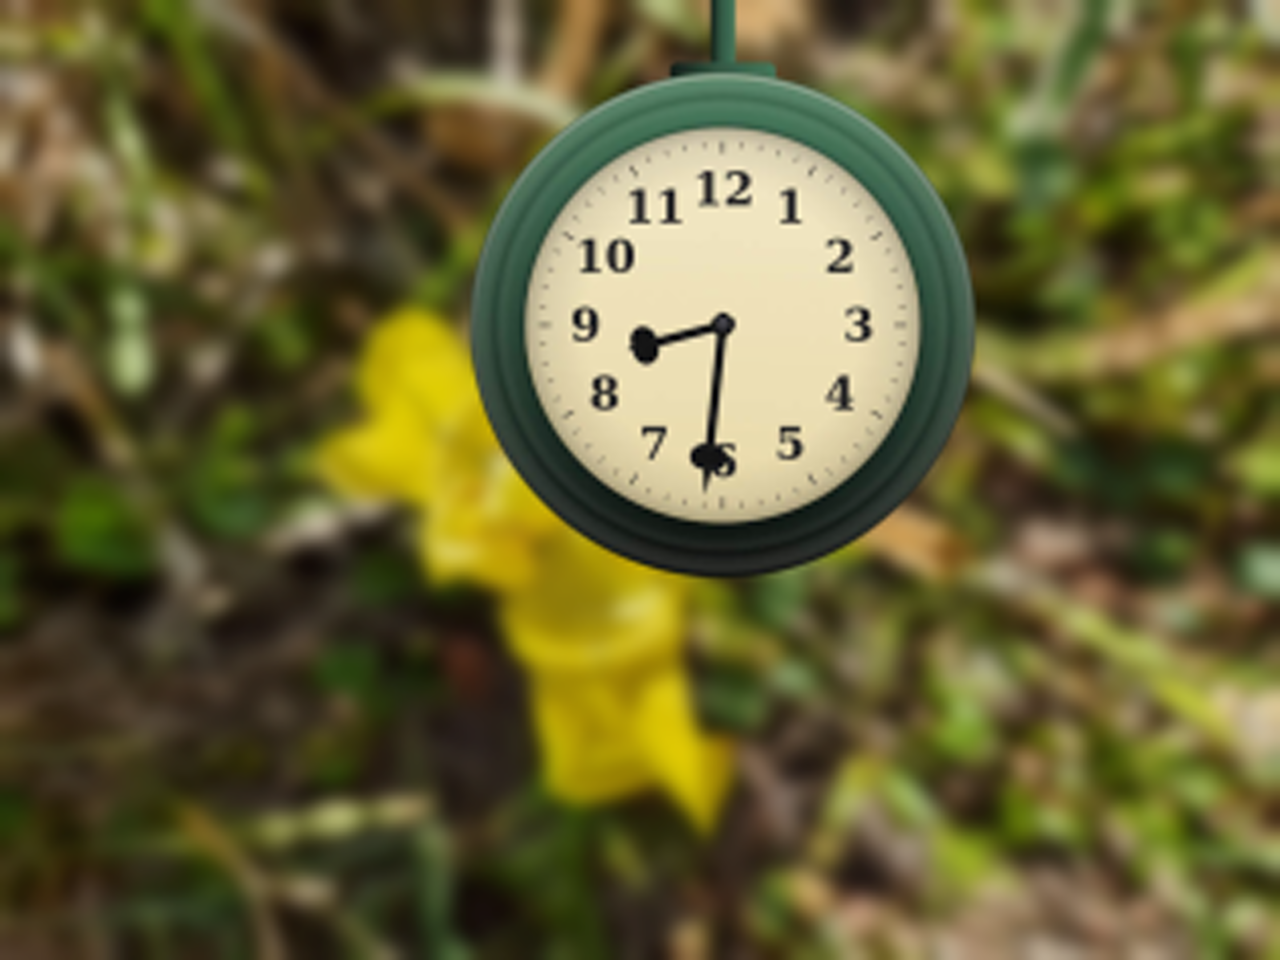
8.31
